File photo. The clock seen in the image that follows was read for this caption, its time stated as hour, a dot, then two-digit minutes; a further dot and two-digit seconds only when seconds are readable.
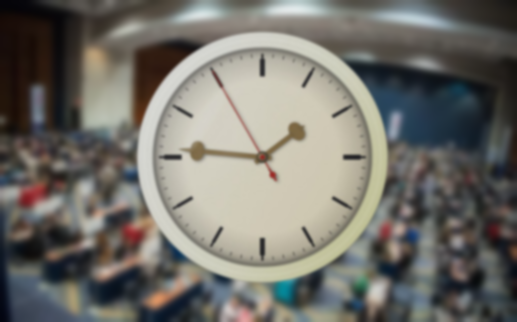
1.45.55
